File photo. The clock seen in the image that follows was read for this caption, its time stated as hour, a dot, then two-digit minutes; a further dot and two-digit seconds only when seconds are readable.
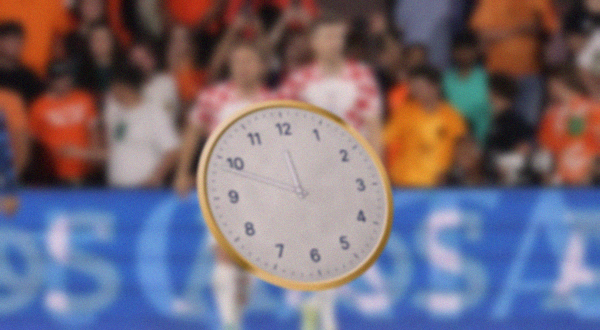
11.49
